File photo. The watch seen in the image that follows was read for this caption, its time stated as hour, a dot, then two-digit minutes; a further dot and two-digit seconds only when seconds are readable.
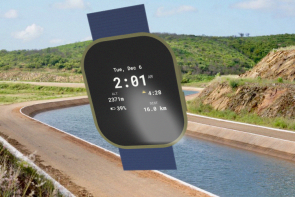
2.01
